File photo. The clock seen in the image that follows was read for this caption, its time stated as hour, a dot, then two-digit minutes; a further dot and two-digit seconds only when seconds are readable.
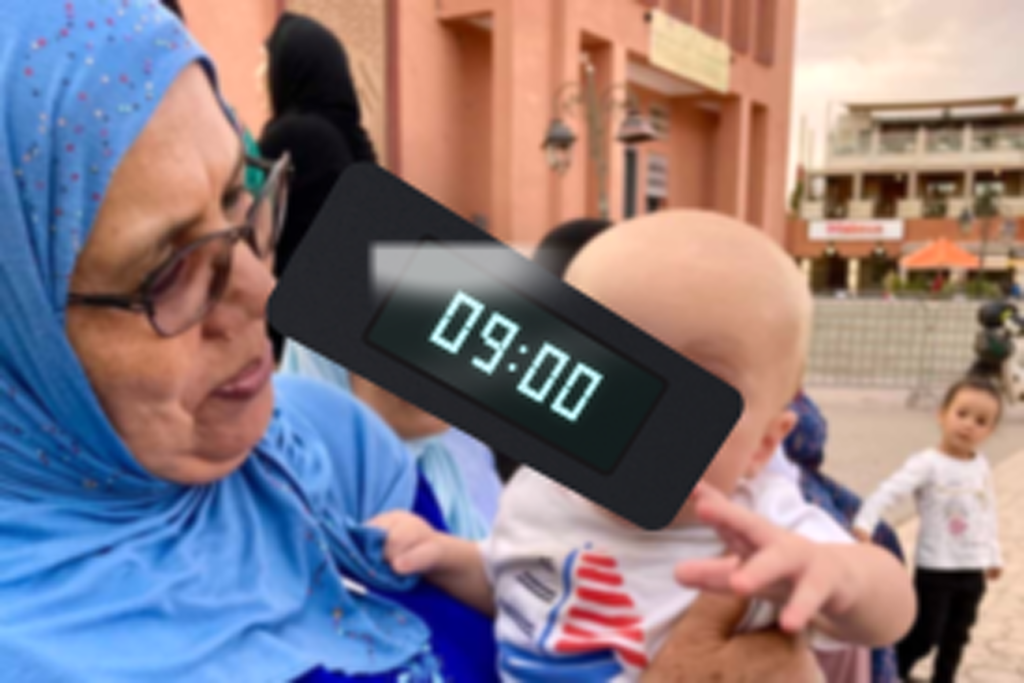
9.00
